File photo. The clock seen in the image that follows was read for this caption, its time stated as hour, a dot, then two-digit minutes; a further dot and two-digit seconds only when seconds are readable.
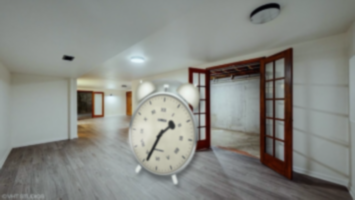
1.34
